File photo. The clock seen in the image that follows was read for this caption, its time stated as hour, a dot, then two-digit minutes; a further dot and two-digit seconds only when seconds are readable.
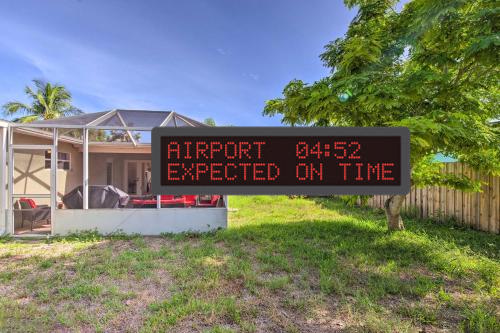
4.52
